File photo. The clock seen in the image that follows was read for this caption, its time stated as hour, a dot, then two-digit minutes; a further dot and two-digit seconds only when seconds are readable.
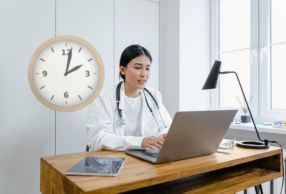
2.02
